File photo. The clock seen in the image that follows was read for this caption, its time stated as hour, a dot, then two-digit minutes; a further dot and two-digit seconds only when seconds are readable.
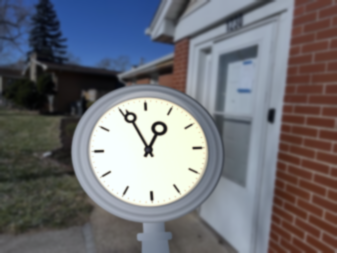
12.56
